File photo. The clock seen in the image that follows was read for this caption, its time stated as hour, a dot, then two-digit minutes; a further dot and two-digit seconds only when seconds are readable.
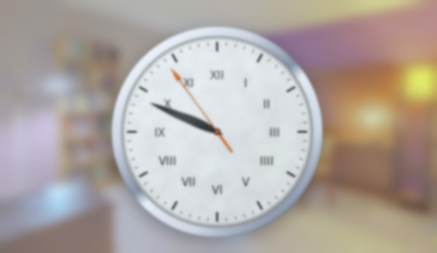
9.48.54
